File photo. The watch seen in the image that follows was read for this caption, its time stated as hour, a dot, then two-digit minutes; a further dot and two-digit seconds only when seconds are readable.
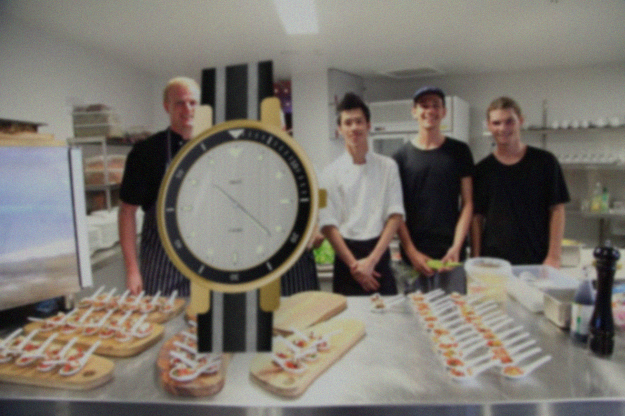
10.22
